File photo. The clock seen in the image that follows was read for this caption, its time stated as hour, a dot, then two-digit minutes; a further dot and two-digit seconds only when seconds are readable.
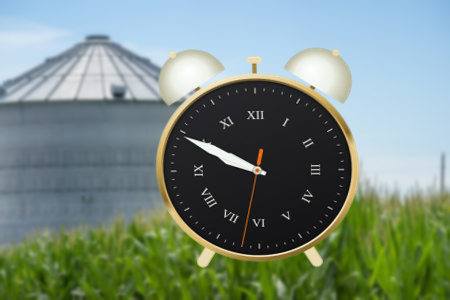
9.49.32
